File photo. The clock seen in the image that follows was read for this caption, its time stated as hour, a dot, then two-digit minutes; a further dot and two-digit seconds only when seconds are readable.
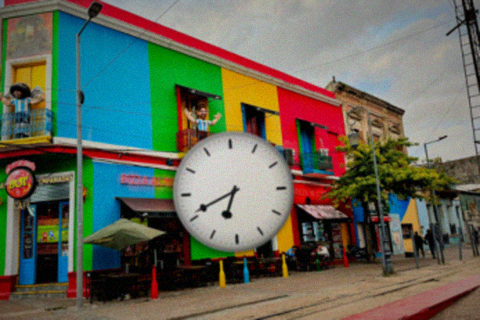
6.41
